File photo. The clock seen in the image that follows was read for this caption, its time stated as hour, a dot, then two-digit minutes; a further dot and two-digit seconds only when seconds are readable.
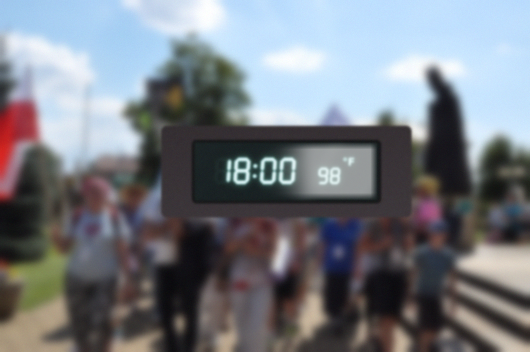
18.00
